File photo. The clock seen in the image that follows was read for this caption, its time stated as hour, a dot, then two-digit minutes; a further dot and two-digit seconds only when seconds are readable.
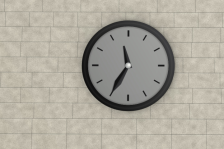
11.35
